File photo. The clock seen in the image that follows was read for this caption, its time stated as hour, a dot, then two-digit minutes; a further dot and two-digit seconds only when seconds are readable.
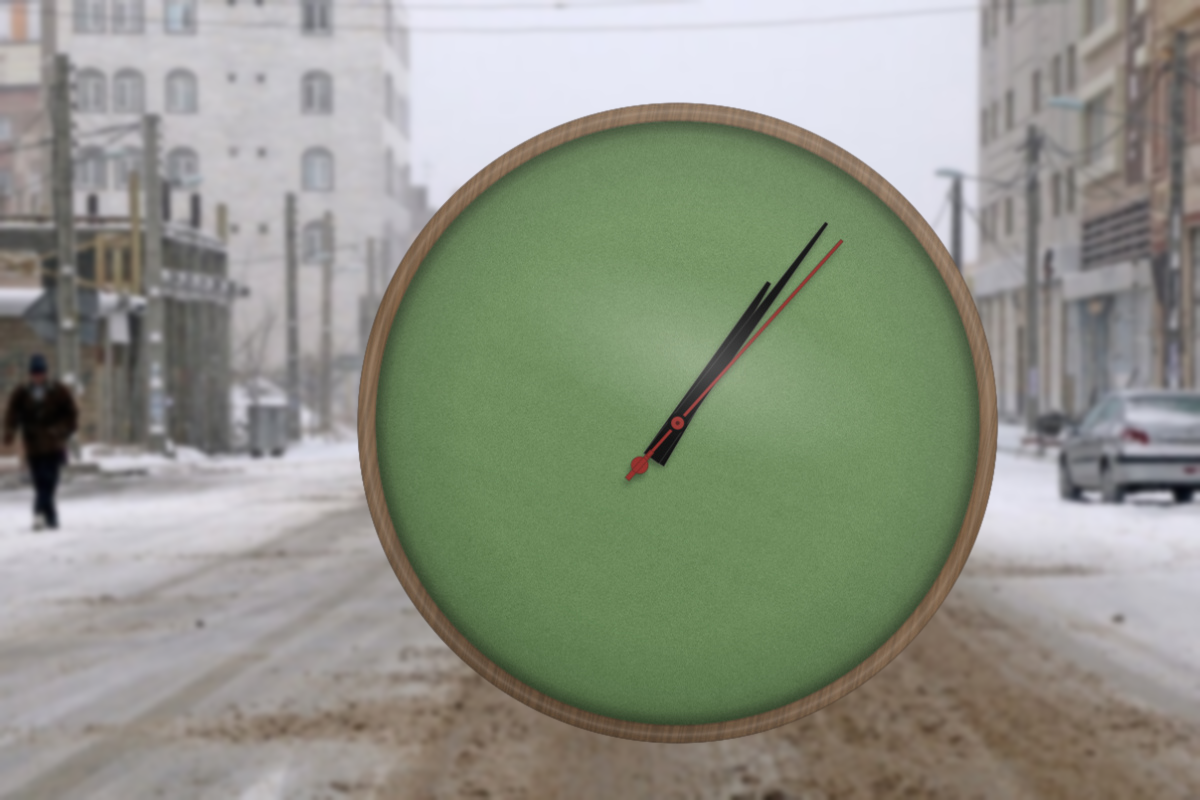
1.06.07
